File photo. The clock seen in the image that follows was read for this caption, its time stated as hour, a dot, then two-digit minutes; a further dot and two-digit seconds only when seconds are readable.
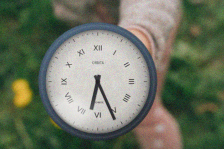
6.26
